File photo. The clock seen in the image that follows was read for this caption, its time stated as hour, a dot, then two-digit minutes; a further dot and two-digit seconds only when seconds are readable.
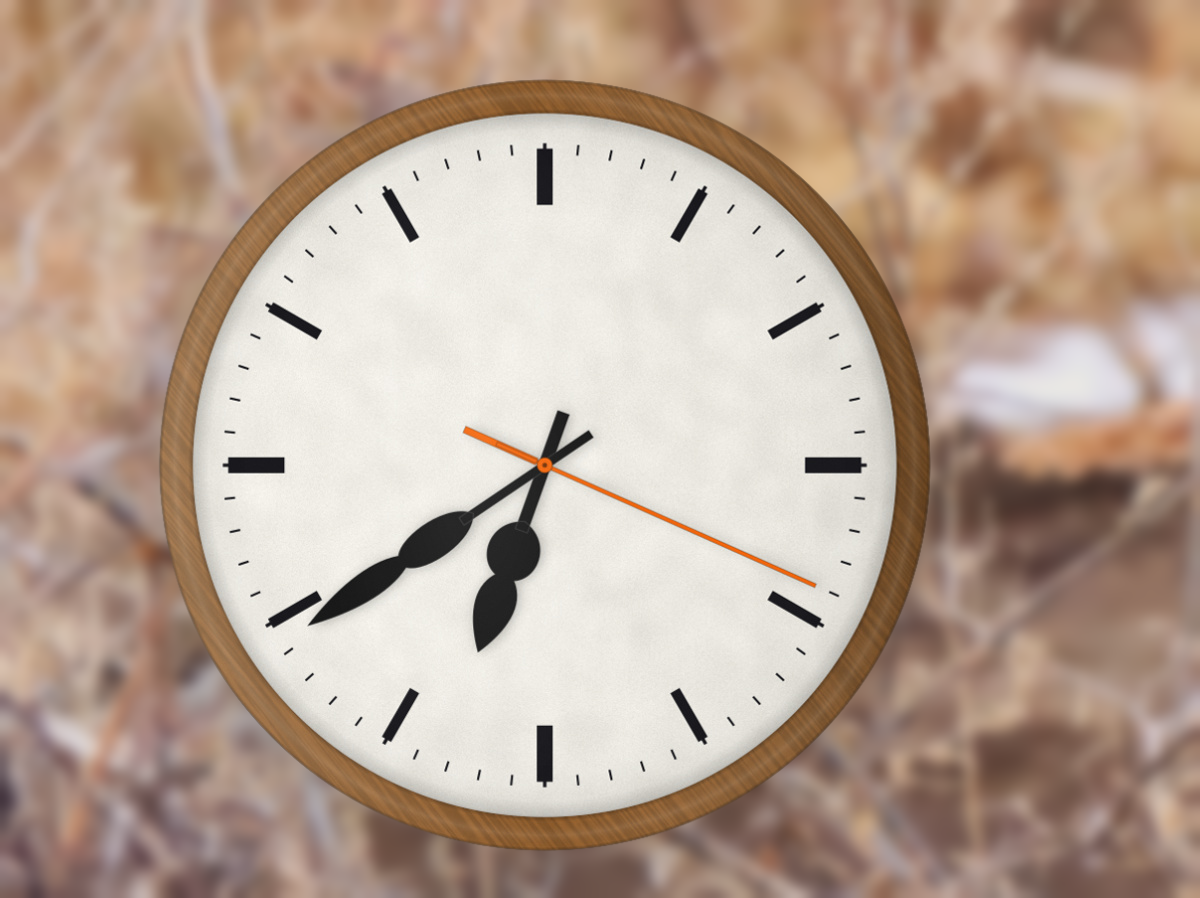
6.39.19
